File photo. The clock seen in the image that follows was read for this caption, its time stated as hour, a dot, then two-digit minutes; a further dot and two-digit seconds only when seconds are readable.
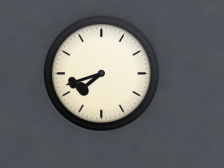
7.42
